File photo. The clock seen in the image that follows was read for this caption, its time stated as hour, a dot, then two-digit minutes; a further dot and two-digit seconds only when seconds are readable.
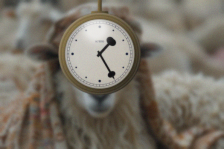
1.25
